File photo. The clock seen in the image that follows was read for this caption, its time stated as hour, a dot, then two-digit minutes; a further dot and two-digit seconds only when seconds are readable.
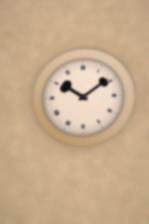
10.09
